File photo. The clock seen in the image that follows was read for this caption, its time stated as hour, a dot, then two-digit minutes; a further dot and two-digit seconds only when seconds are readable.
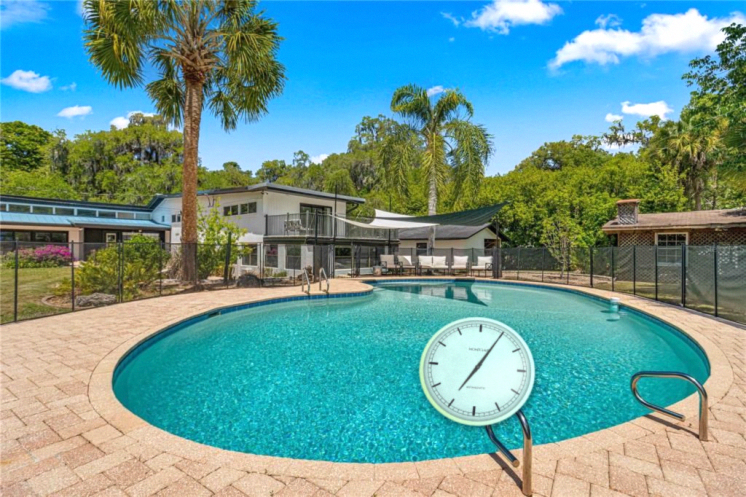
7.05
